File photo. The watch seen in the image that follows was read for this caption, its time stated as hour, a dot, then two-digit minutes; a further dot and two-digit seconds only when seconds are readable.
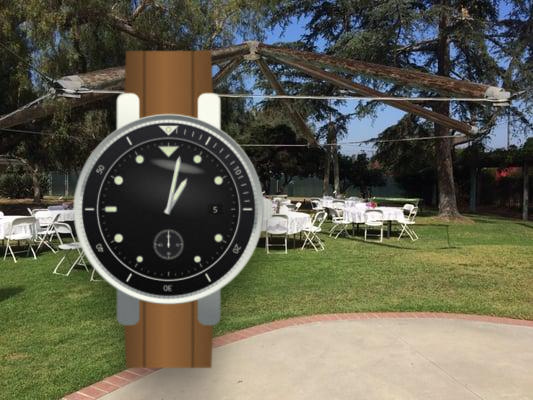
1.02
